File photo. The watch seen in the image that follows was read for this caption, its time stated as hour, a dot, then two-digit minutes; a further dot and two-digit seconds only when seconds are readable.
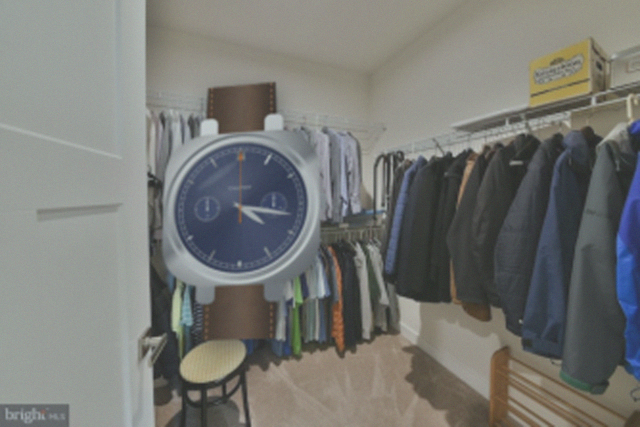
4.17
